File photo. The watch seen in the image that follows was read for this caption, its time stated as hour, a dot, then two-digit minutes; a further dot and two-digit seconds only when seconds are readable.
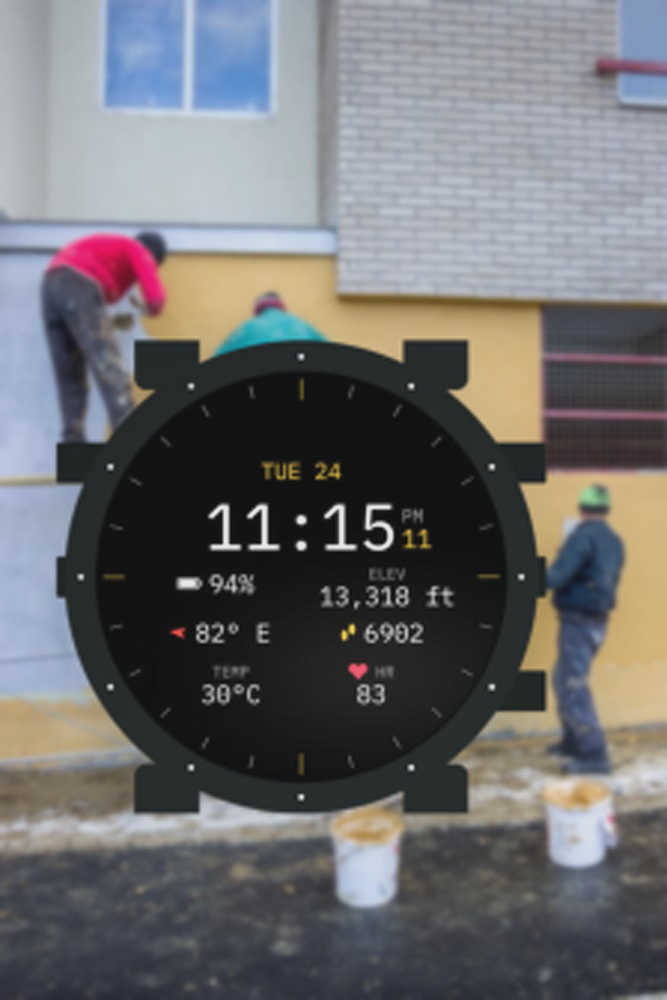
11.15.11
